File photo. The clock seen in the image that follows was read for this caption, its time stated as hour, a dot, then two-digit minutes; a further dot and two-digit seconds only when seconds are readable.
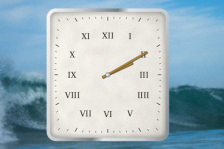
2.10
